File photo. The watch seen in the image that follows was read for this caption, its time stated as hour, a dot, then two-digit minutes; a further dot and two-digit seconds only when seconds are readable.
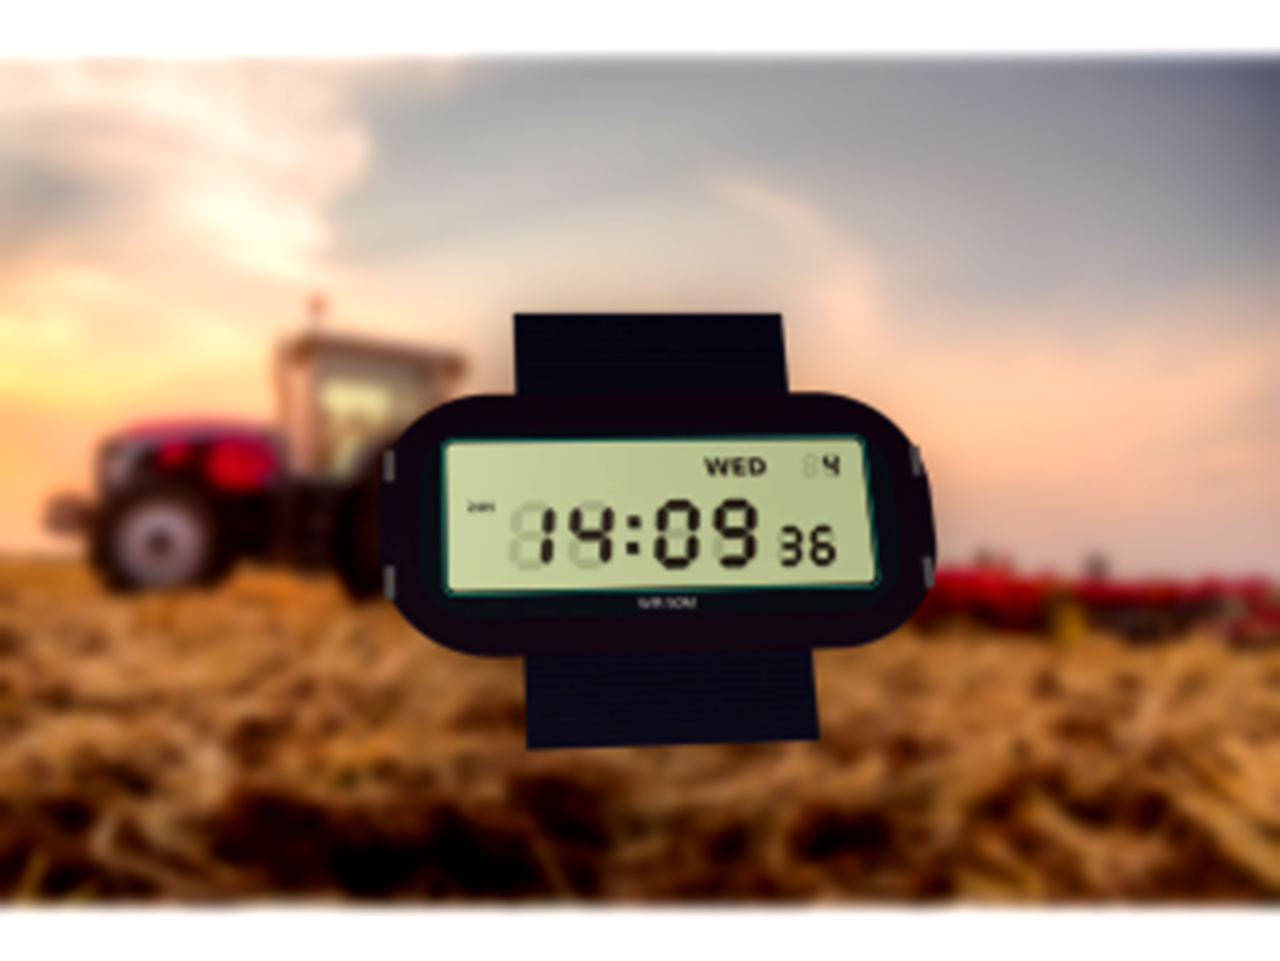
14.09.36
